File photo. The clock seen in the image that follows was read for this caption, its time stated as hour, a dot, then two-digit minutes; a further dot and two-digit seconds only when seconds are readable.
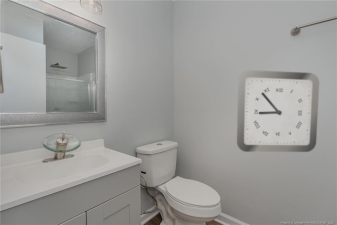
8.53
